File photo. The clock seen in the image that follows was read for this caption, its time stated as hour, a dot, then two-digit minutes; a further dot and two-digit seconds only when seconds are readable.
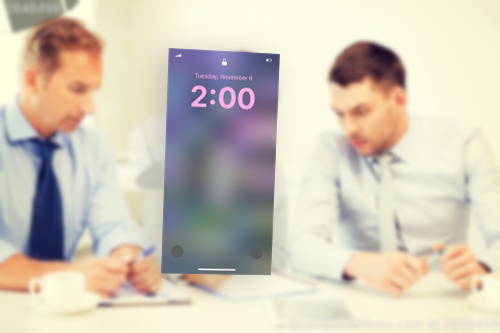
2.00
